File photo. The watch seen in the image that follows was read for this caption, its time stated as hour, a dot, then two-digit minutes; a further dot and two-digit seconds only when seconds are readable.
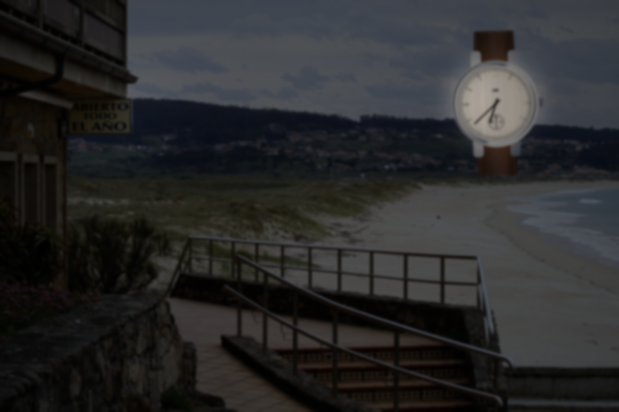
6.38
